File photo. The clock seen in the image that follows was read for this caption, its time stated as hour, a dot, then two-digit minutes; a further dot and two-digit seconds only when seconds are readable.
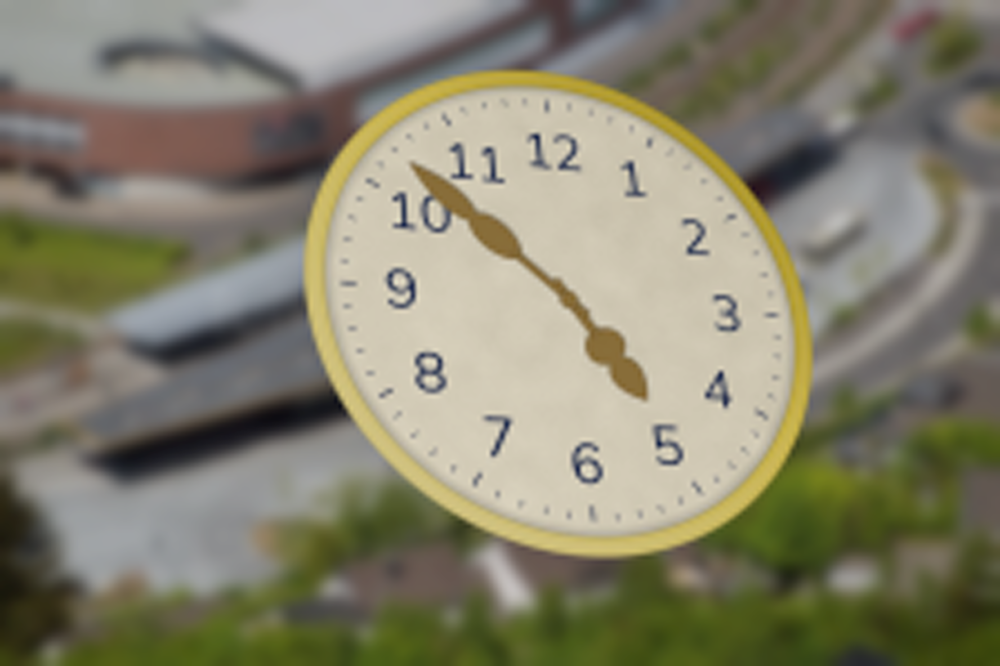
4.52
